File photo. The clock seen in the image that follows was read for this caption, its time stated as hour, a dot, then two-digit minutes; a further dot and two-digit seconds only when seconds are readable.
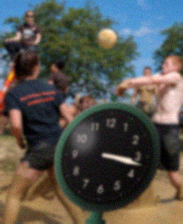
3.17
